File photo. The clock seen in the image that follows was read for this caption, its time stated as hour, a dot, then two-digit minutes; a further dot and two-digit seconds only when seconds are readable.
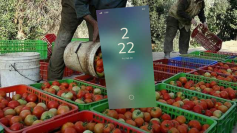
2.22
